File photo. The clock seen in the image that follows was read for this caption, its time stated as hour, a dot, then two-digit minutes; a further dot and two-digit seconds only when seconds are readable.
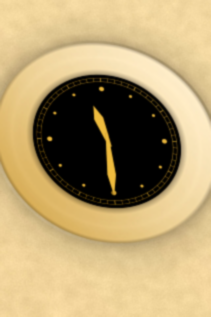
11.30
